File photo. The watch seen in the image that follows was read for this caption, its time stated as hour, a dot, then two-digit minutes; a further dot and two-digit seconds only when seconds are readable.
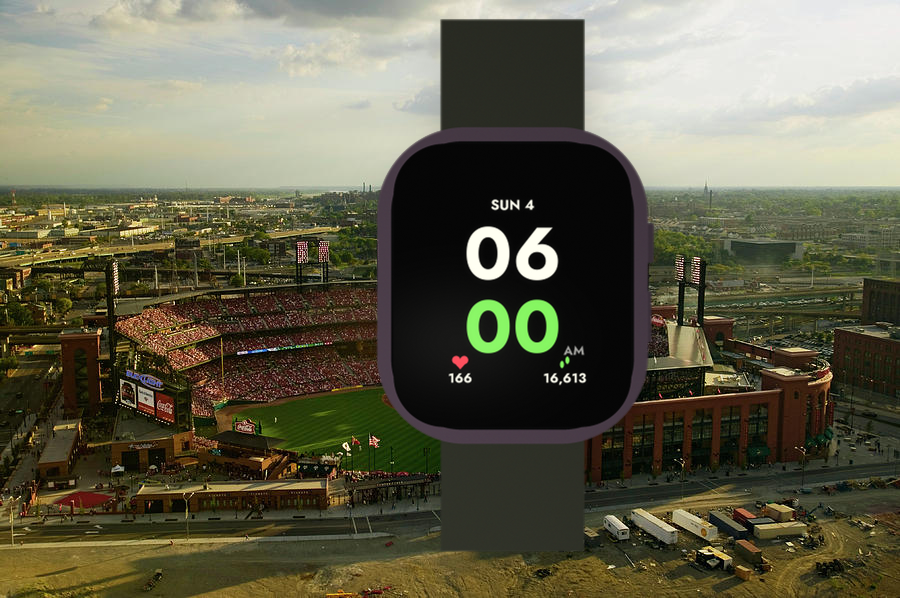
6.00
